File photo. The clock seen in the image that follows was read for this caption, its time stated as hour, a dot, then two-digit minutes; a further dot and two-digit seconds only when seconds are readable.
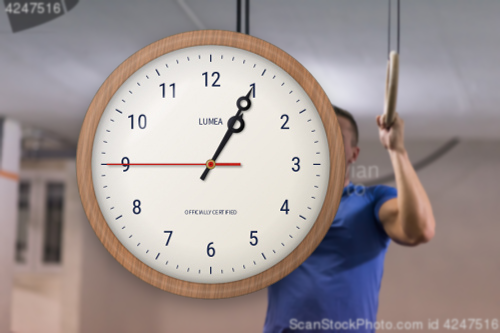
1.04.45
